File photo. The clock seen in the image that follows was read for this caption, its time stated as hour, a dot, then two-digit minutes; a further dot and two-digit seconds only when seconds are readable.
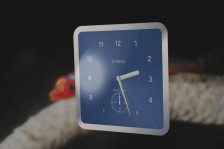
2.27
